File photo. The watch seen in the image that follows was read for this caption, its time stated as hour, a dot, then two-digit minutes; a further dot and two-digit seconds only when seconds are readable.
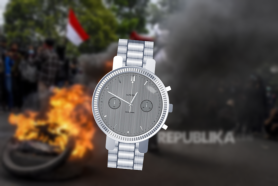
12.49
